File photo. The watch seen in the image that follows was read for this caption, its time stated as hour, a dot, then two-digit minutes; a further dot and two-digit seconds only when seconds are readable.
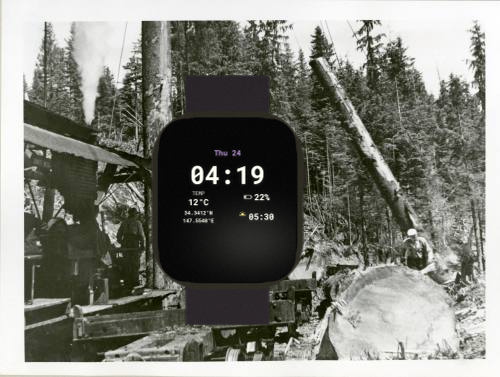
4.19
